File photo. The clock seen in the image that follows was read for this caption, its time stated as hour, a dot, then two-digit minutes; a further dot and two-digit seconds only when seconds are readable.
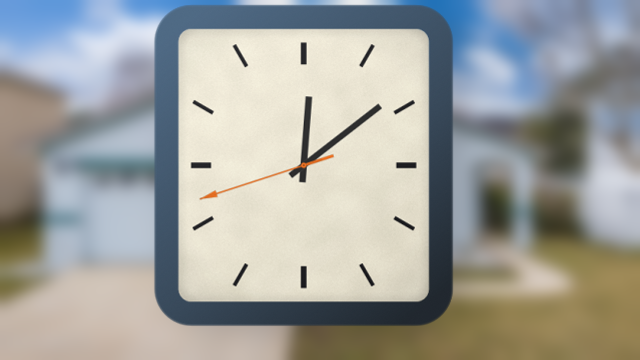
12.08.42
